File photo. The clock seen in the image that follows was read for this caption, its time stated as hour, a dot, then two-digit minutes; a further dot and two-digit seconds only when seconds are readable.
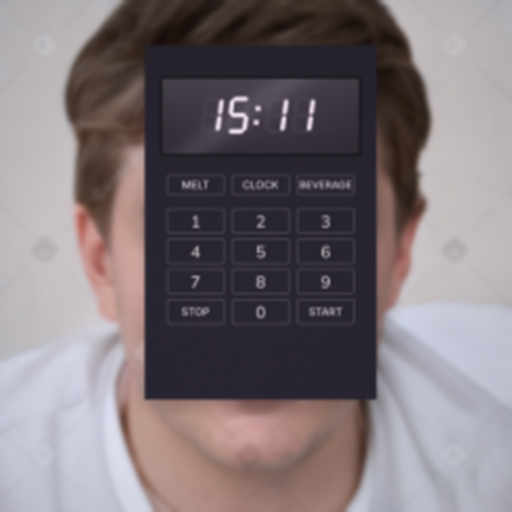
15.11
